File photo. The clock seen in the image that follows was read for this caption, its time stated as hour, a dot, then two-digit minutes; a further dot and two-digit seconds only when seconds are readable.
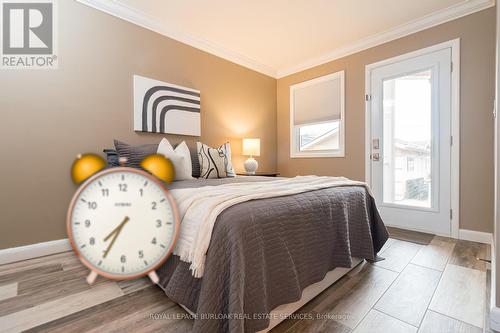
7.35
